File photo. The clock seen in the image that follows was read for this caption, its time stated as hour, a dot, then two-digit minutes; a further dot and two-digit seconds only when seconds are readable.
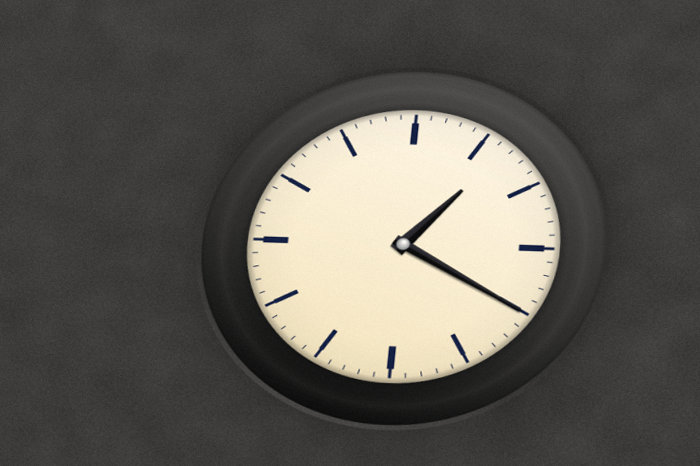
1.20
